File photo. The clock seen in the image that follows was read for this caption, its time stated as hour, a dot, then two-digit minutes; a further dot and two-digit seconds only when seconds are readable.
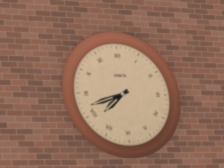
7.42
